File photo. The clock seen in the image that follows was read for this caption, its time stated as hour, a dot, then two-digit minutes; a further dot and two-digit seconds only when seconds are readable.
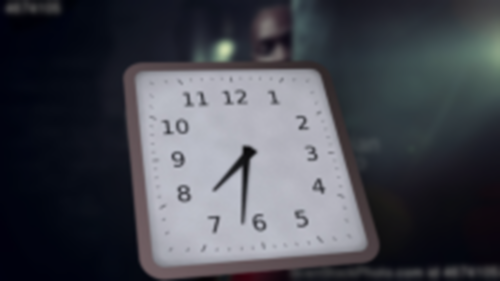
7.32
